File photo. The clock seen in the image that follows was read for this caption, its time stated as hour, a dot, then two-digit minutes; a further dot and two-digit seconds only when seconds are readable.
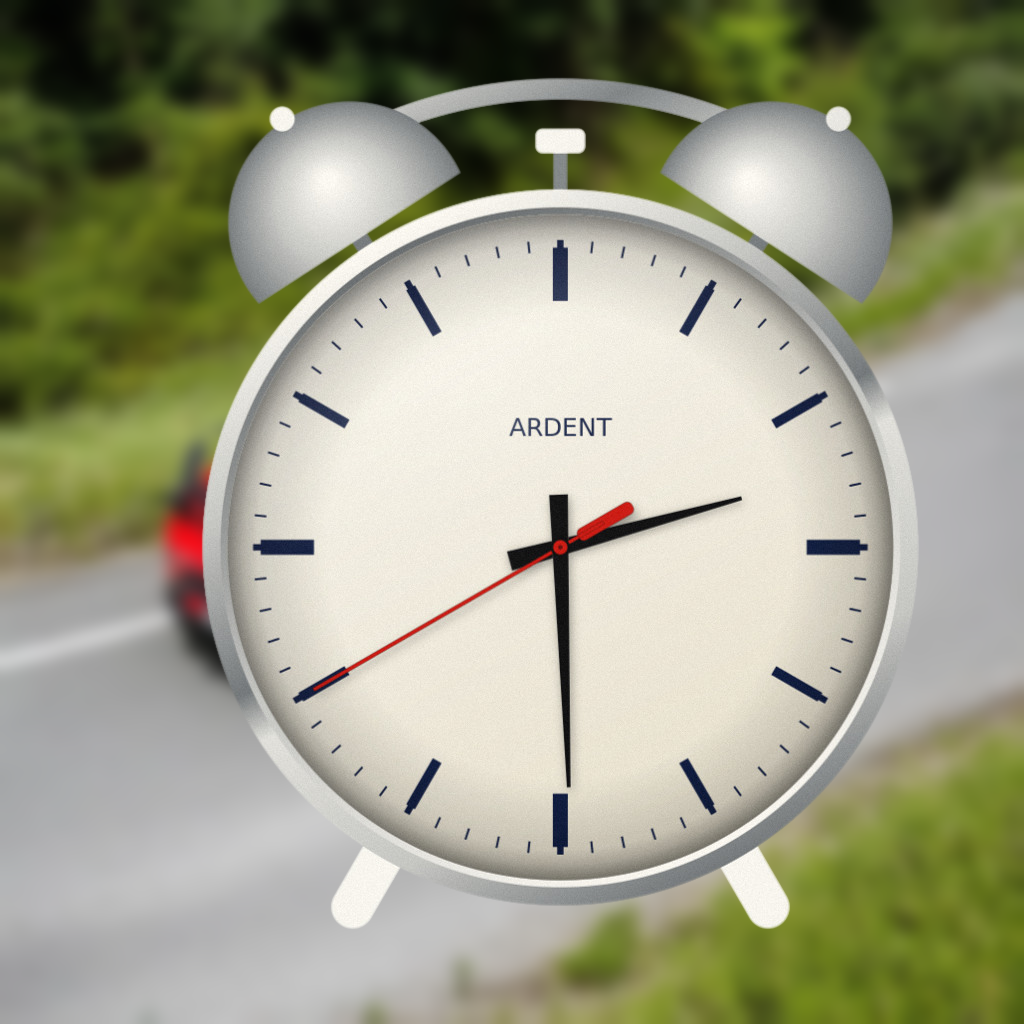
2.29.40
